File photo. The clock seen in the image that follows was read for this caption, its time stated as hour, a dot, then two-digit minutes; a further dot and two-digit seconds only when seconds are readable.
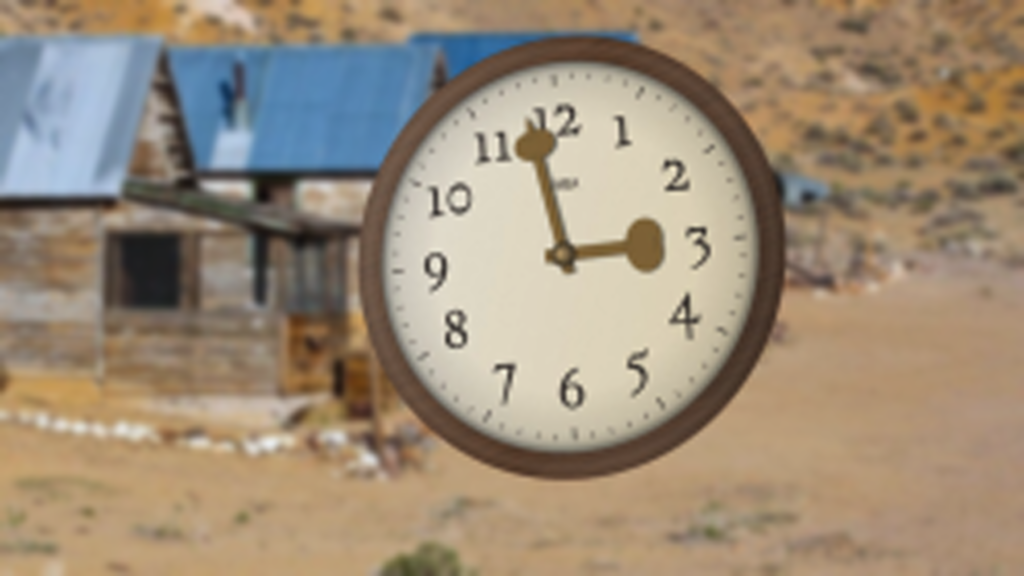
2.58
